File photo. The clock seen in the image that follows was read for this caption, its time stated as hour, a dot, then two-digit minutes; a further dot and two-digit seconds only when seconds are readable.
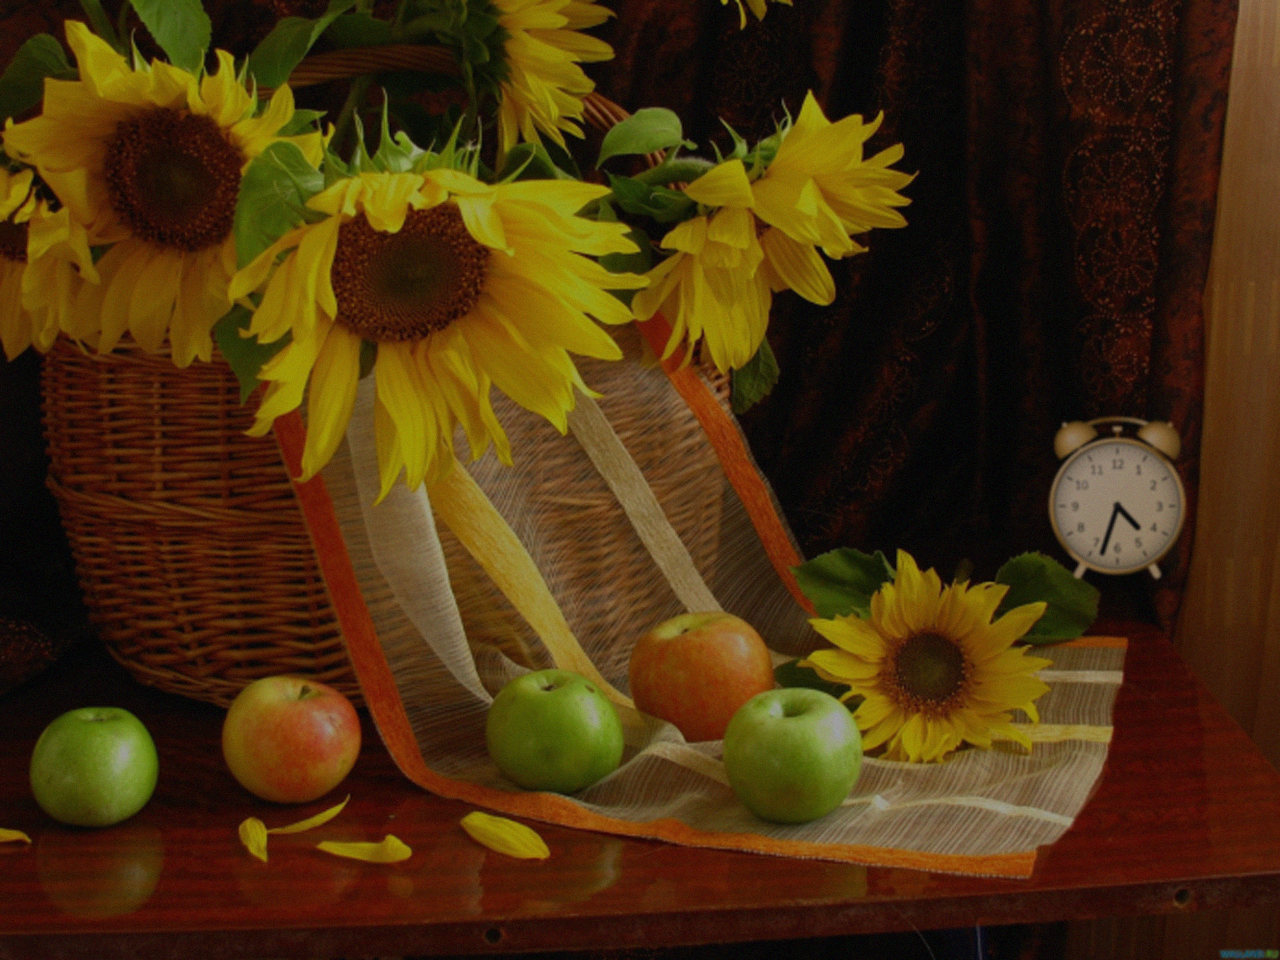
4.33
